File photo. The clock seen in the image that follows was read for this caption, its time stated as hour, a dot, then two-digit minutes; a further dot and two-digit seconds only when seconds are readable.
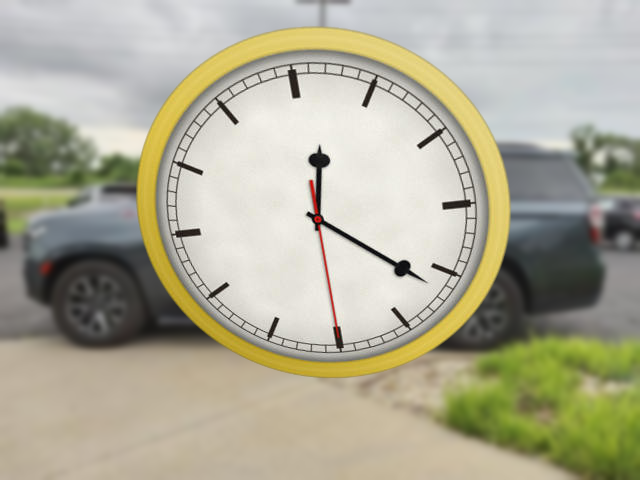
12.21.30
